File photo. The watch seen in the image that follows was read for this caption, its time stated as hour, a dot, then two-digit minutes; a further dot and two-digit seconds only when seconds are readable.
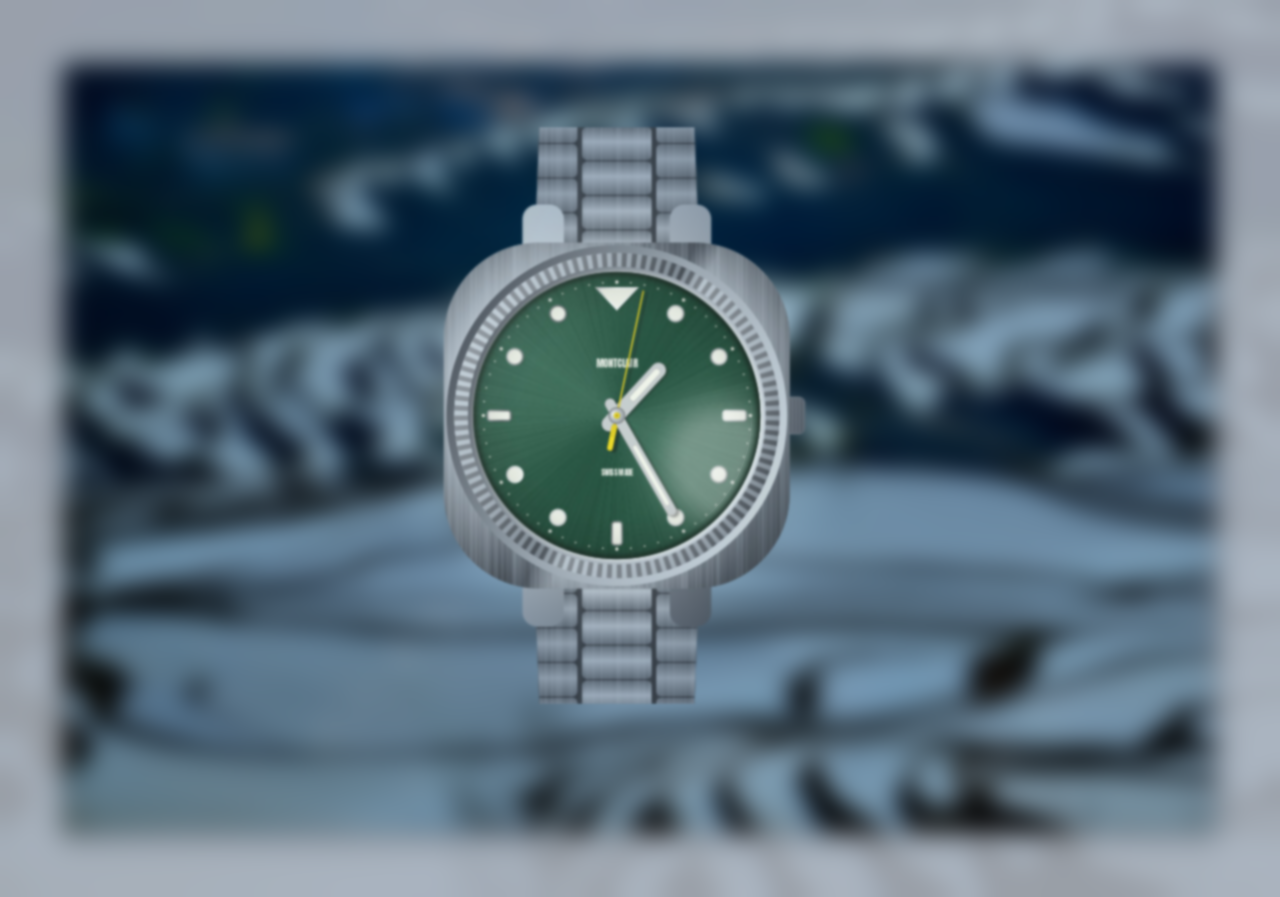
1.25.02
